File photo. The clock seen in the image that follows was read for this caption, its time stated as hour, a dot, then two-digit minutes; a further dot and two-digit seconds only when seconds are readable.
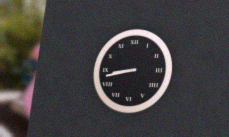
8.43
